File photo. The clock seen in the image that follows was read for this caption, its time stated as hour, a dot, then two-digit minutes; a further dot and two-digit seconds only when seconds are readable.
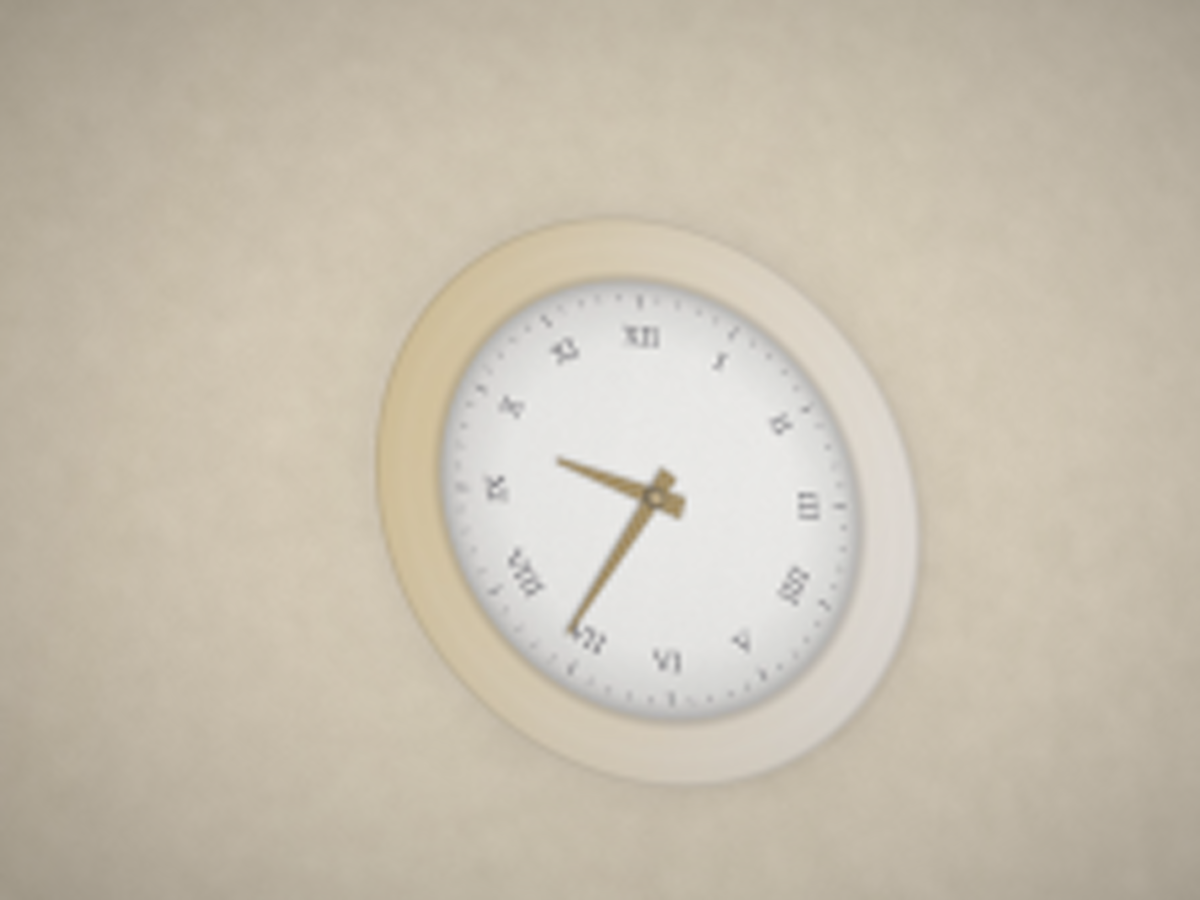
9.36
